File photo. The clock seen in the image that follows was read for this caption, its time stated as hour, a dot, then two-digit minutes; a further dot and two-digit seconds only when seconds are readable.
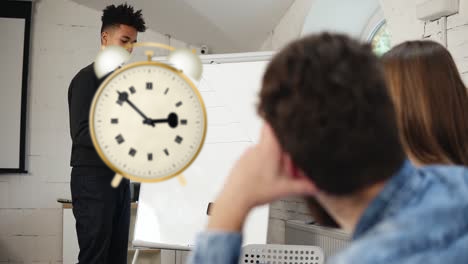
2.52
